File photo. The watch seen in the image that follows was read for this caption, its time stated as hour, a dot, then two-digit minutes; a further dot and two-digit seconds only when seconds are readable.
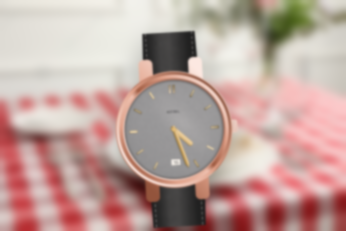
4.27
